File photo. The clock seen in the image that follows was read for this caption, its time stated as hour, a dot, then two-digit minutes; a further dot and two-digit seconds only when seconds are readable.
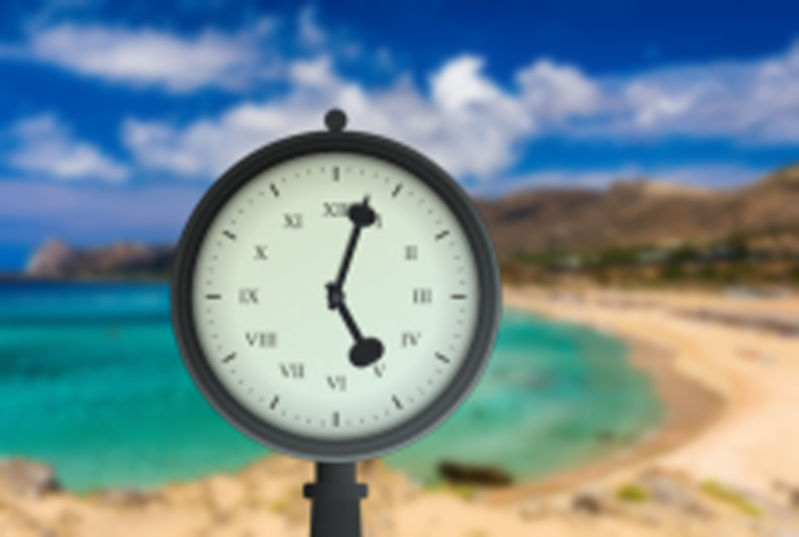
5.03
